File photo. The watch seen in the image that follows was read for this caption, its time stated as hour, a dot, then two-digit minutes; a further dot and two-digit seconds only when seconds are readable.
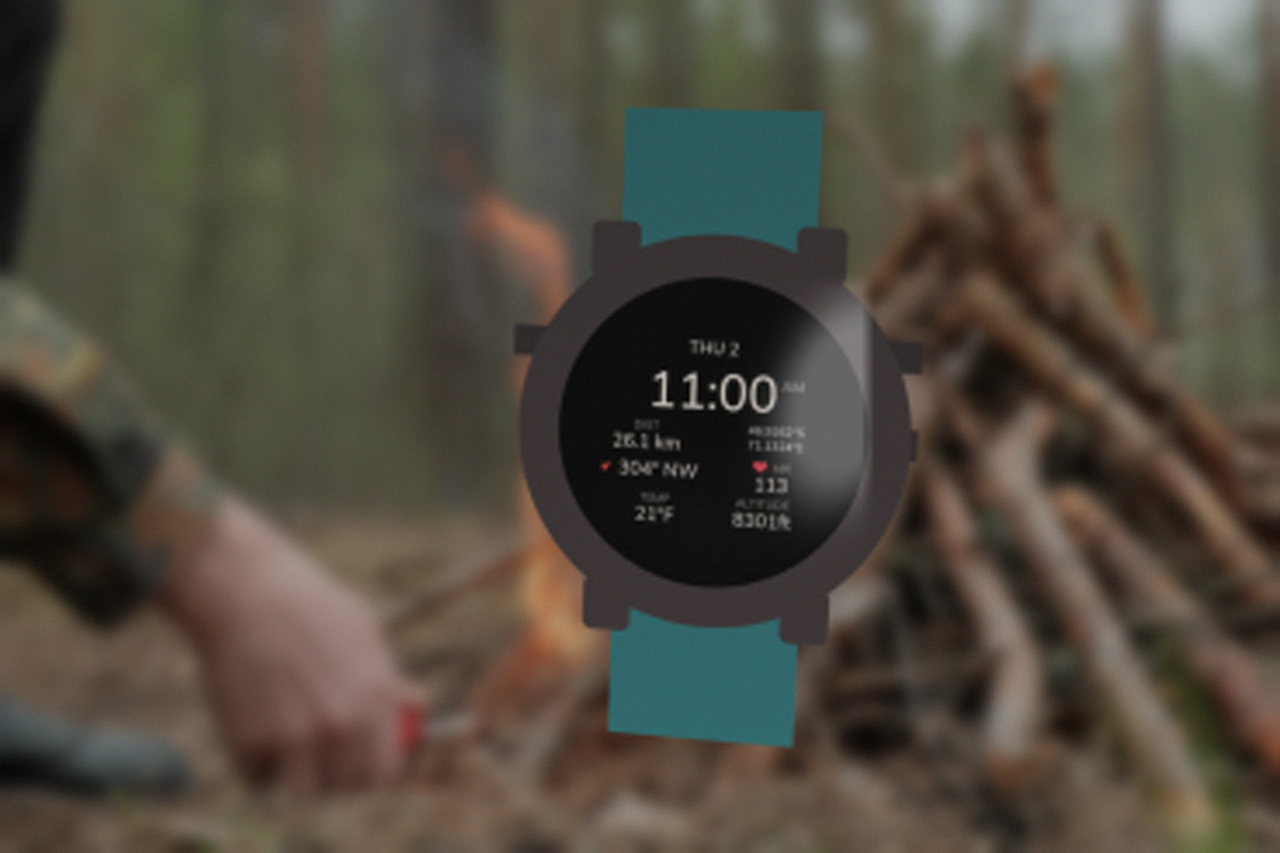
11.00
